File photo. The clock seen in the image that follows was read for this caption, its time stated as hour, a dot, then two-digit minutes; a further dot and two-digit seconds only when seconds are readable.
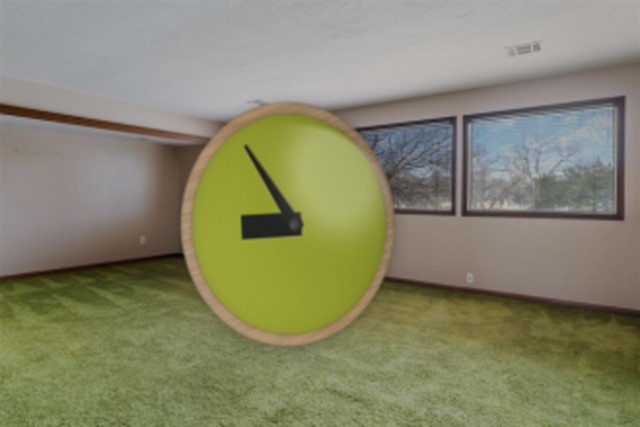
8.54
